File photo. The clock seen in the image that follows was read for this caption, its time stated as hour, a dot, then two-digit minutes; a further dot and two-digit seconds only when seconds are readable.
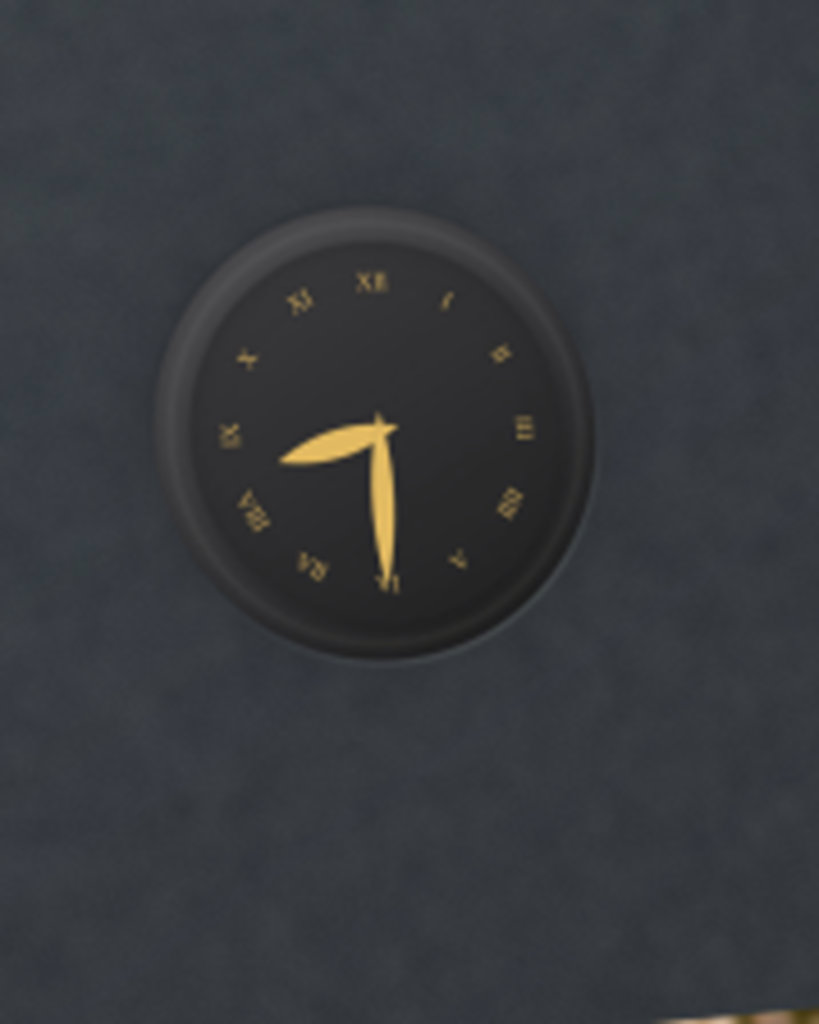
8.30
